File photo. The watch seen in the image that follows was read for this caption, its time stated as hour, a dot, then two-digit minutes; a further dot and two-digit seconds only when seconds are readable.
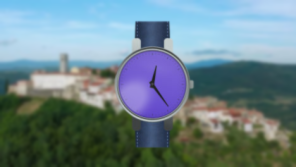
12.24
